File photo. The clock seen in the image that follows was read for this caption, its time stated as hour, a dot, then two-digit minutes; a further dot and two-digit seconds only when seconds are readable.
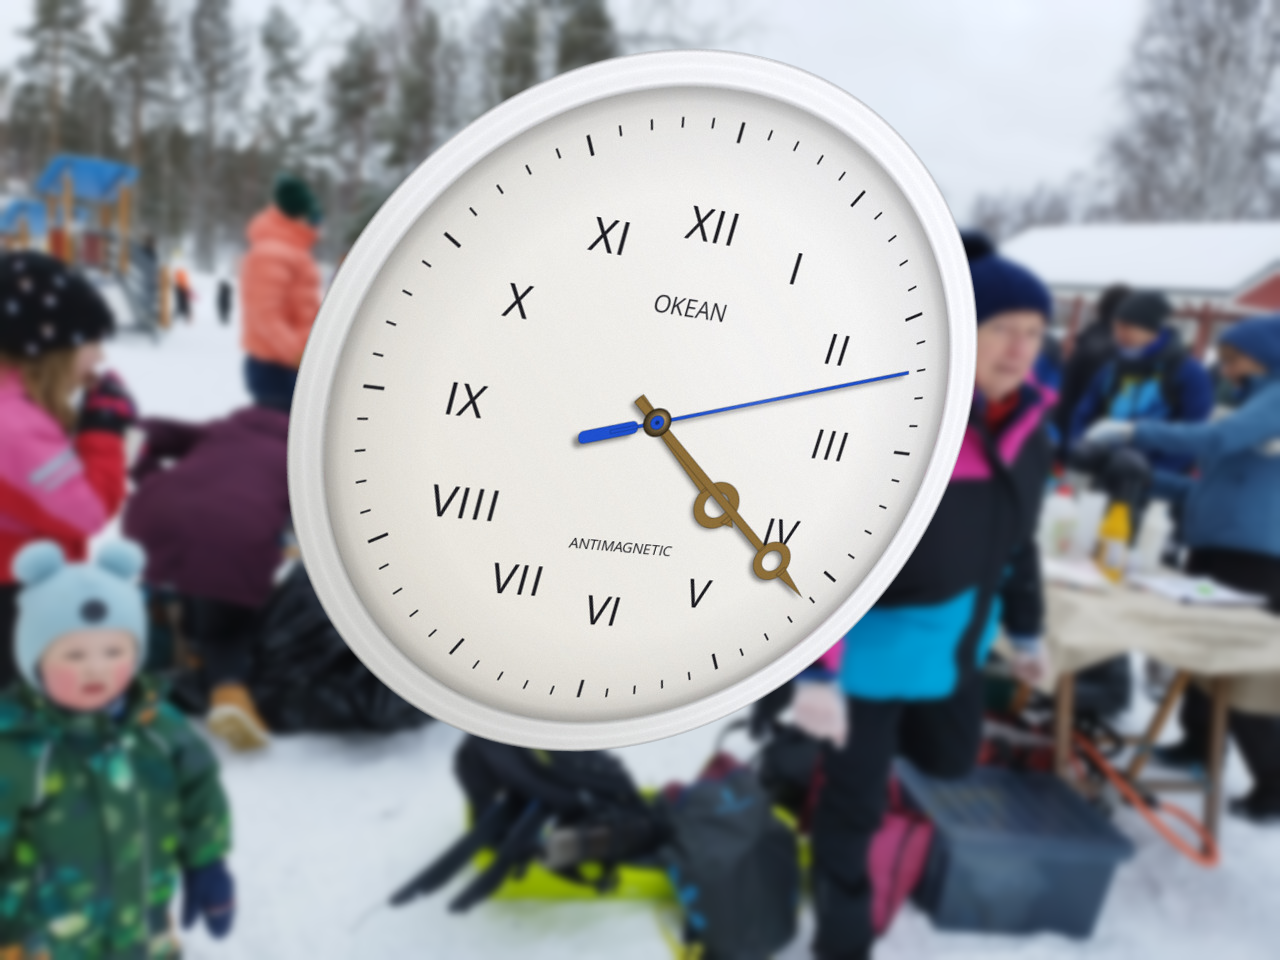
4.21.12
